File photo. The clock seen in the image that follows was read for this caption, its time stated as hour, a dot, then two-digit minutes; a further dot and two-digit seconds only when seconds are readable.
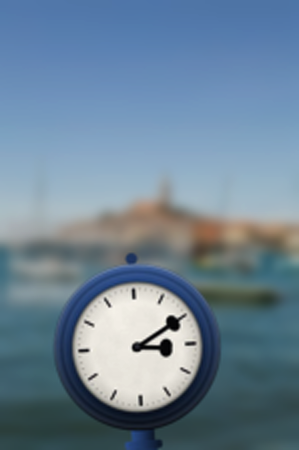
3.10
